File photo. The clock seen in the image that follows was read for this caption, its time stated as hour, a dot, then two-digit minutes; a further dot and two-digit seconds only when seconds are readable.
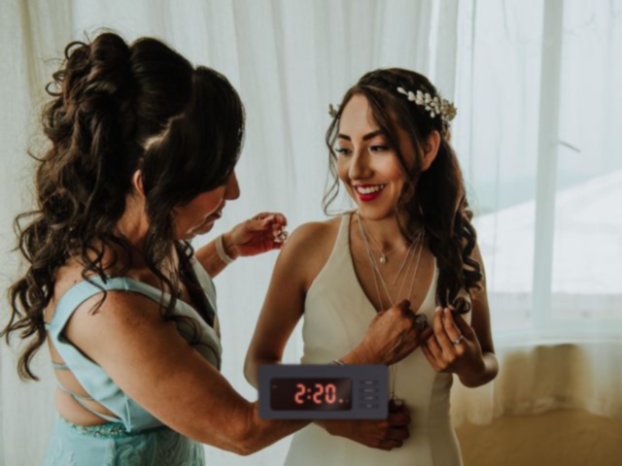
2.20
